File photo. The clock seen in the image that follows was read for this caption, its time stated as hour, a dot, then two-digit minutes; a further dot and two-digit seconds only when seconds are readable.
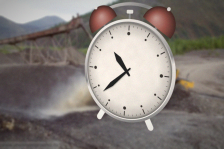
10.38
